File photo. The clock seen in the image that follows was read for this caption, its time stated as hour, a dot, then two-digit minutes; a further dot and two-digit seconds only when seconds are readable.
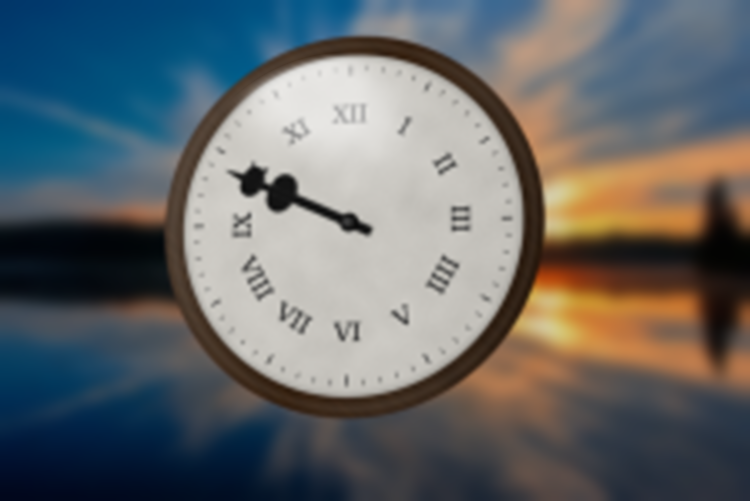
9.49
